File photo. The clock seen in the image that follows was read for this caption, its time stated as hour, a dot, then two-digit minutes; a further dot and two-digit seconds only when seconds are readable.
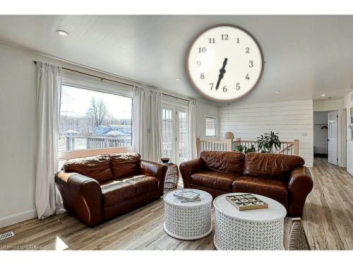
6.33
